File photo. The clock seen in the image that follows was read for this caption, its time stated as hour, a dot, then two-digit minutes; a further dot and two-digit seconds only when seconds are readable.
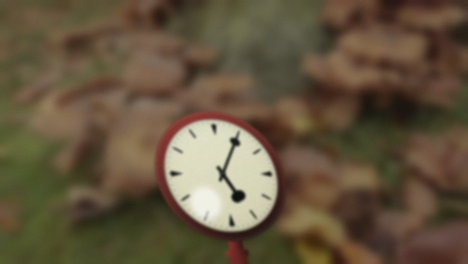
5.05
